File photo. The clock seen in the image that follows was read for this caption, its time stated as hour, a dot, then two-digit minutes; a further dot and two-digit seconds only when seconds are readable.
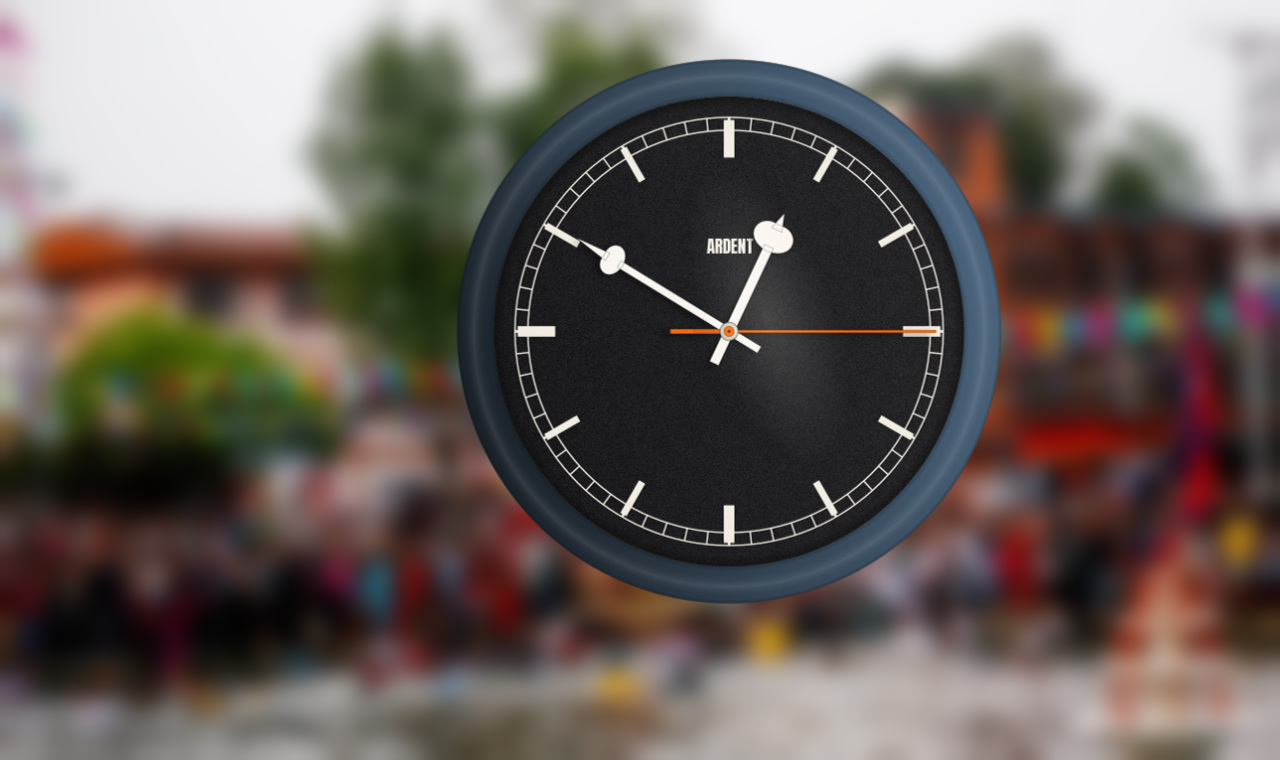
12.50.15
